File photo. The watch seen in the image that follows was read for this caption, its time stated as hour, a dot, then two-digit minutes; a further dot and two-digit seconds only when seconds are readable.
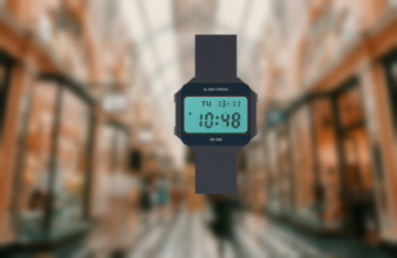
10.48
